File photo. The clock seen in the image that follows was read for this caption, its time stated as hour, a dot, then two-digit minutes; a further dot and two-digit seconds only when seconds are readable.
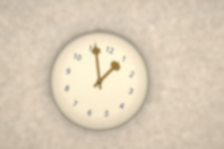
12.56
